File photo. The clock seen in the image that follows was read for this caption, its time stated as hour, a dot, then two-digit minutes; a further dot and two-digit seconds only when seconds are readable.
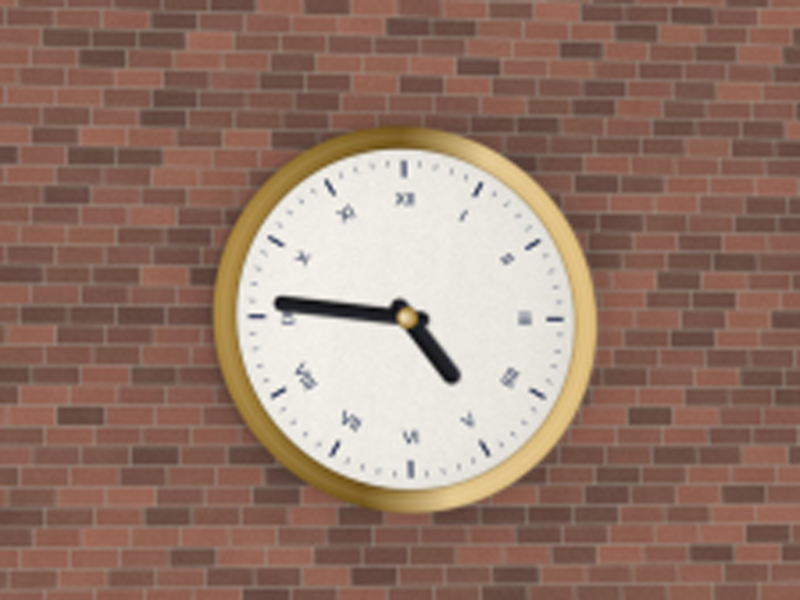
4.46
